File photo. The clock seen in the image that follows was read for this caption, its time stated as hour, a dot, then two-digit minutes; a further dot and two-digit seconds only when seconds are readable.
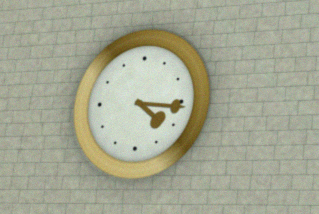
4.16
